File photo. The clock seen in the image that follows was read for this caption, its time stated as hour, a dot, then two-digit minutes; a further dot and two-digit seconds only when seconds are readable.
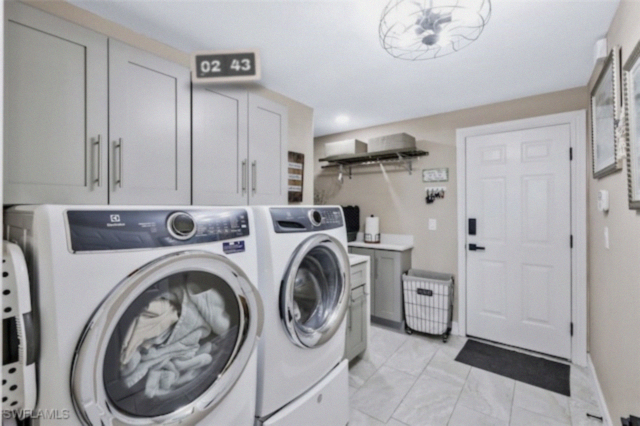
2.43
